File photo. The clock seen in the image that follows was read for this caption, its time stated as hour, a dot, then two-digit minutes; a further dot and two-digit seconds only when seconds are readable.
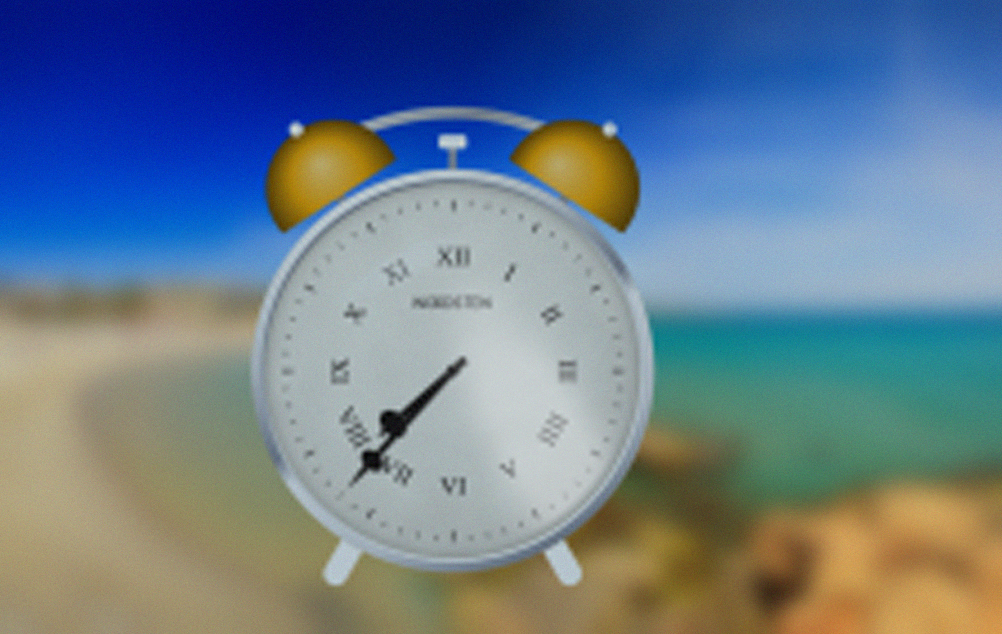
7.37
